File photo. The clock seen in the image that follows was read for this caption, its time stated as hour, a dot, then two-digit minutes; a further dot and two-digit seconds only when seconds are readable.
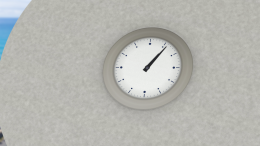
1.06
